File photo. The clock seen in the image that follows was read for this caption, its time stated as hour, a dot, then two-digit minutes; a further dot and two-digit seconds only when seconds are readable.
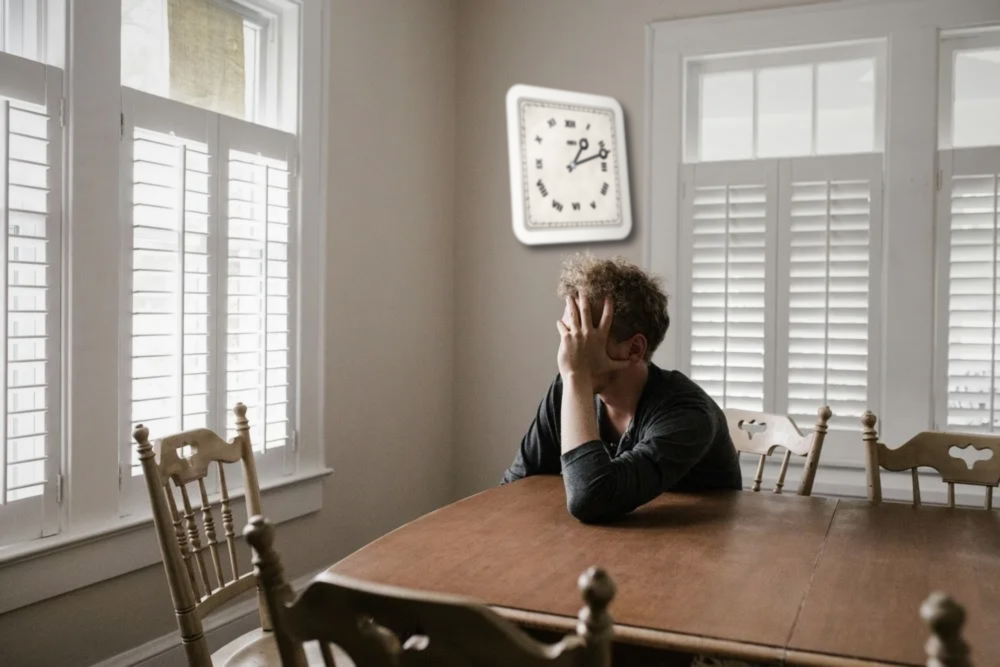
1.12
